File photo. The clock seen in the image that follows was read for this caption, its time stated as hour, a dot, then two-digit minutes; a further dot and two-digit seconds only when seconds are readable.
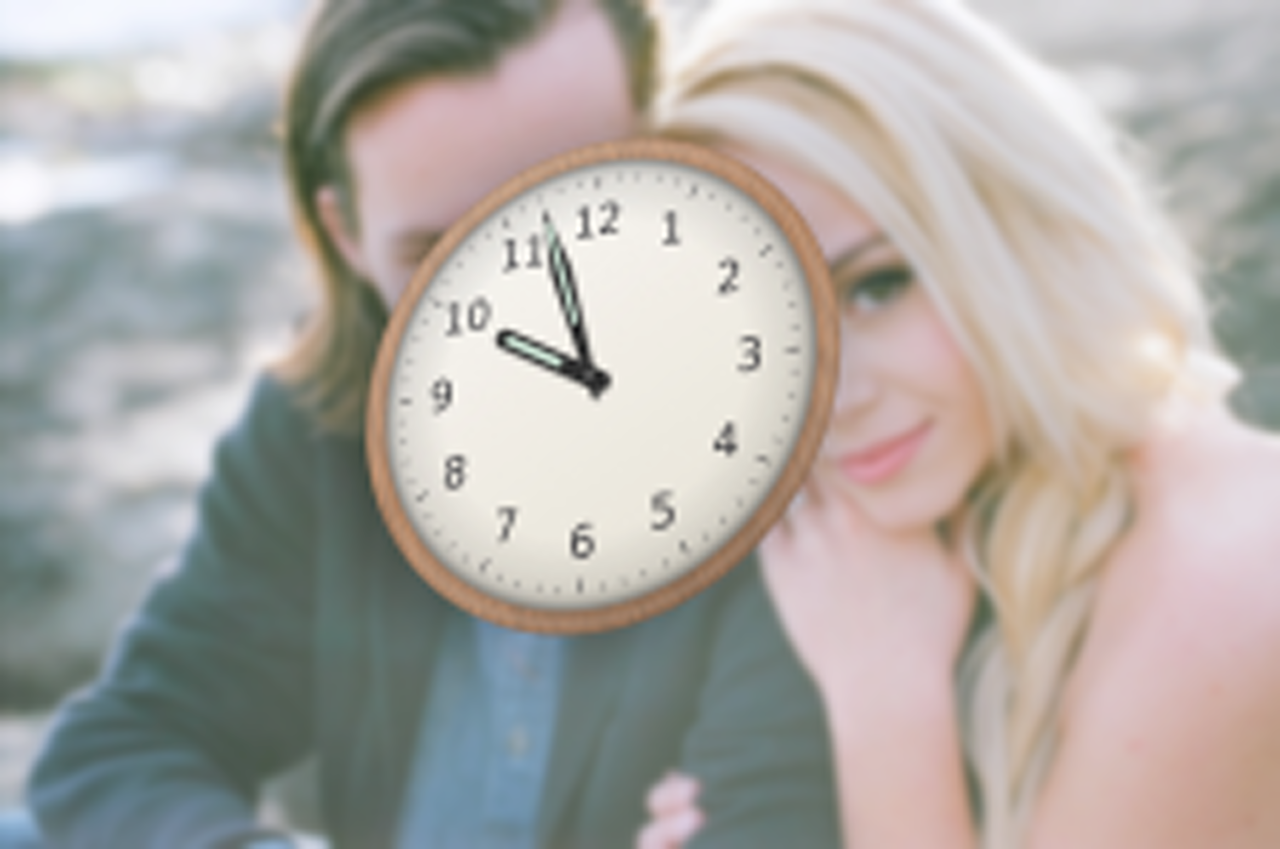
9.57
